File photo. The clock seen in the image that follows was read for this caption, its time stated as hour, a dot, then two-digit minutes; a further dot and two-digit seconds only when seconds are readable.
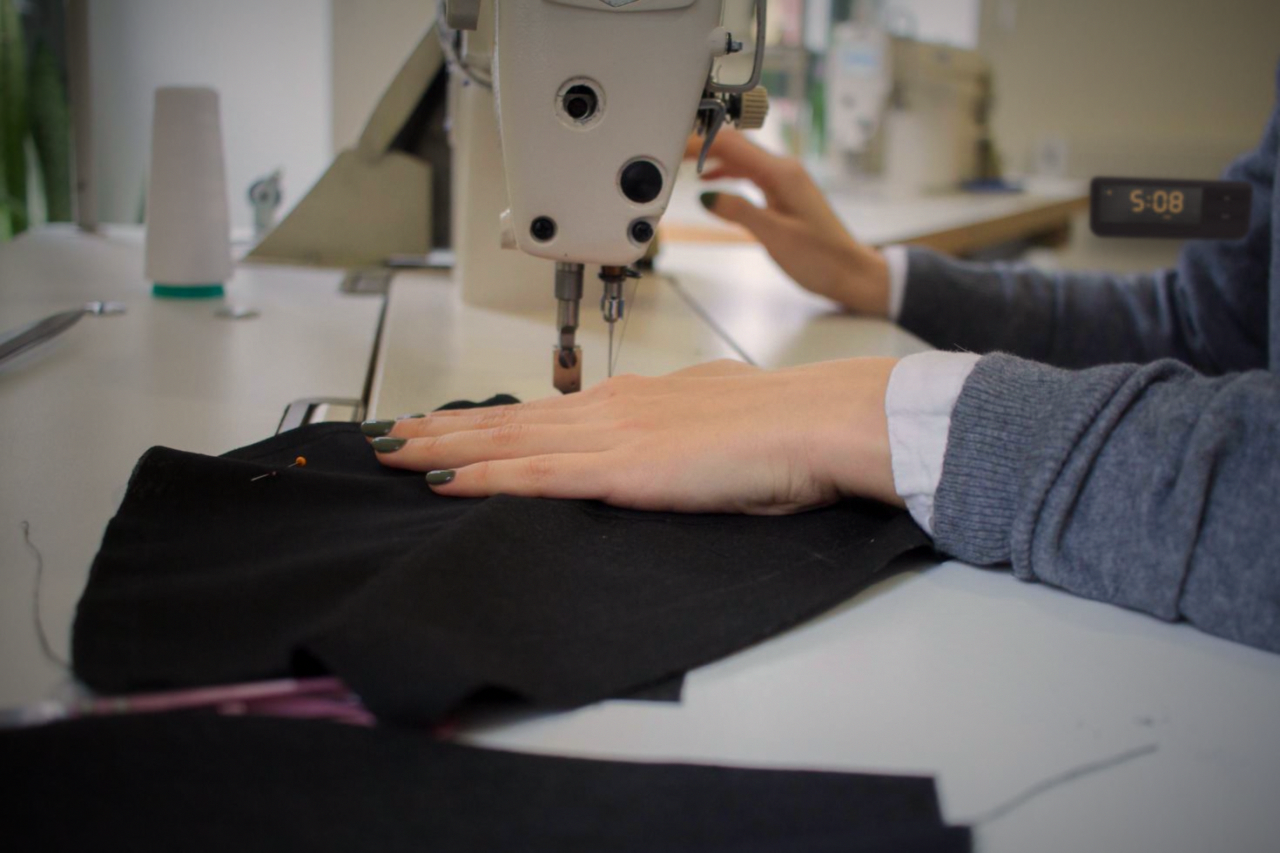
5.08
